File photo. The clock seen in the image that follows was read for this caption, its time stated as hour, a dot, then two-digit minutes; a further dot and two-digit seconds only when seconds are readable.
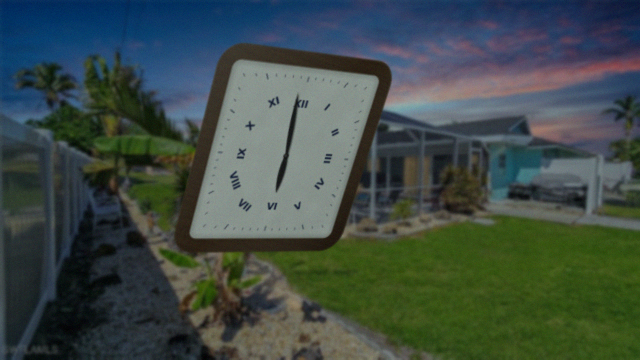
5.59
